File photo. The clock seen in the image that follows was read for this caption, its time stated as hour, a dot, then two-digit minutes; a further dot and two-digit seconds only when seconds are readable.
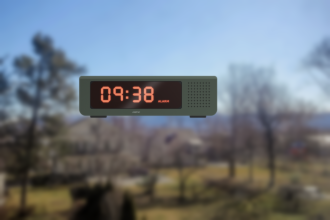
9.38
